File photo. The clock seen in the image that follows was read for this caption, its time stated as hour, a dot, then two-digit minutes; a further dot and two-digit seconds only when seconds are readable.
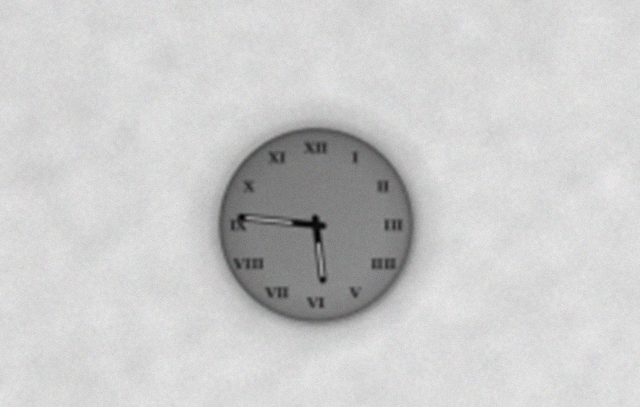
5.46
